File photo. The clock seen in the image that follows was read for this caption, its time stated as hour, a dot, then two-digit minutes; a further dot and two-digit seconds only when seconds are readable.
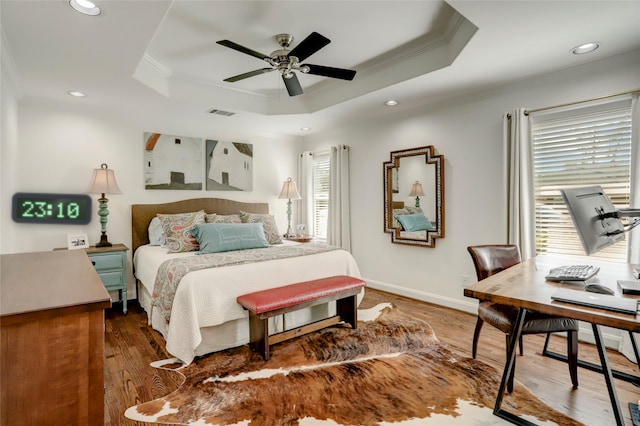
23.10
